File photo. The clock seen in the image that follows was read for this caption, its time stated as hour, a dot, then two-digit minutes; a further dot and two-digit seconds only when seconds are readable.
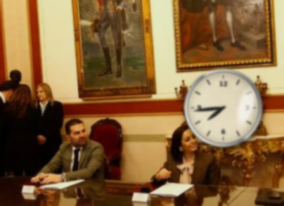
7.44
